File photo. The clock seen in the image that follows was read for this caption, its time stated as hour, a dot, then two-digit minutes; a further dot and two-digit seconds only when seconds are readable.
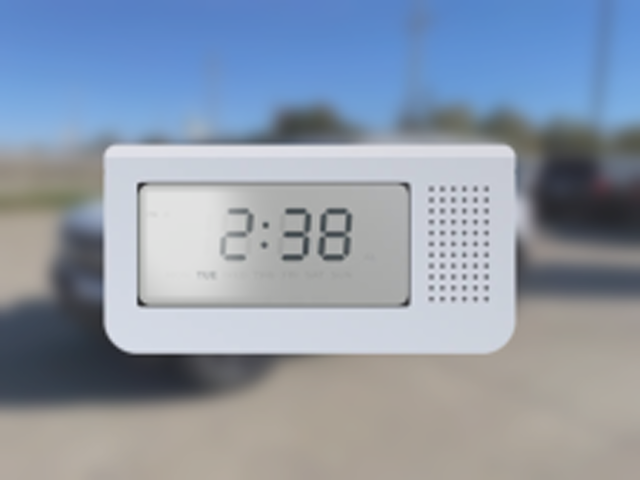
2.38
